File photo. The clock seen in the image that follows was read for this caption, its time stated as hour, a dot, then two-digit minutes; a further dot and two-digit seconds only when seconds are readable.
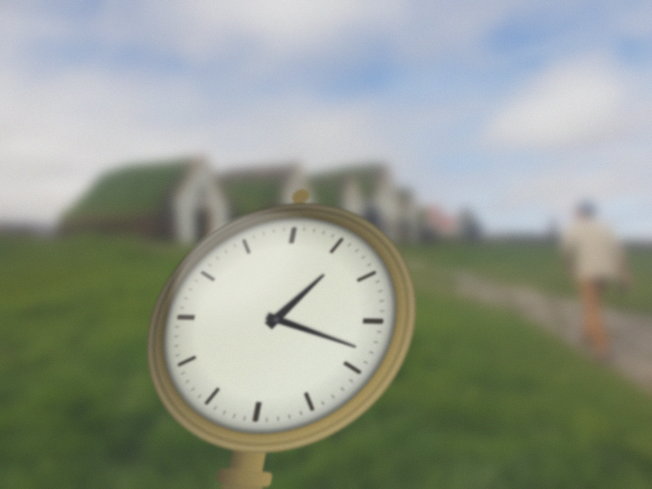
1.18
